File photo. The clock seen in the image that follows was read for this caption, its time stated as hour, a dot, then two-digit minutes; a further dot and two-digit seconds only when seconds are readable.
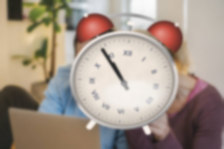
10.54
